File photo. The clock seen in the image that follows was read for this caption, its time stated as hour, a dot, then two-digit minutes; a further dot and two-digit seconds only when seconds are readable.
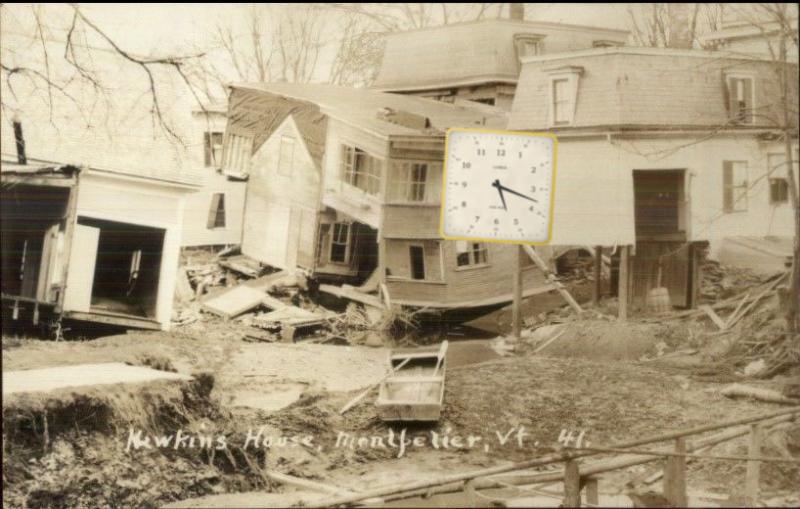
5.18
